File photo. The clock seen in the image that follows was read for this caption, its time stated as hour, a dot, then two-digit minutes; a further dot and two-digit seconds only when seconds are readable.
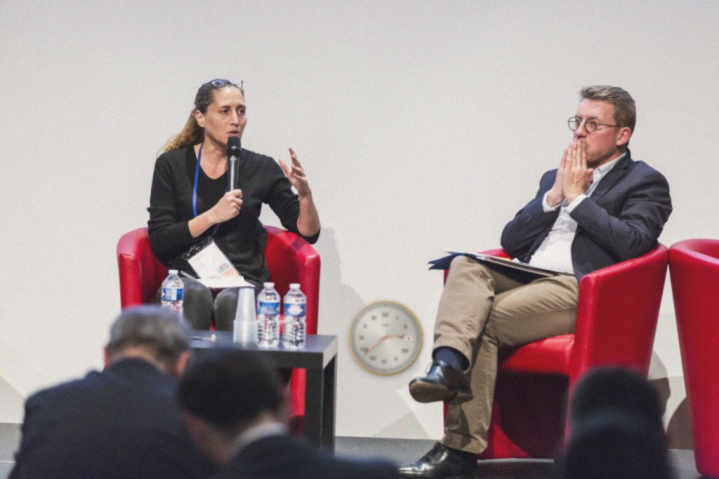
2.38
